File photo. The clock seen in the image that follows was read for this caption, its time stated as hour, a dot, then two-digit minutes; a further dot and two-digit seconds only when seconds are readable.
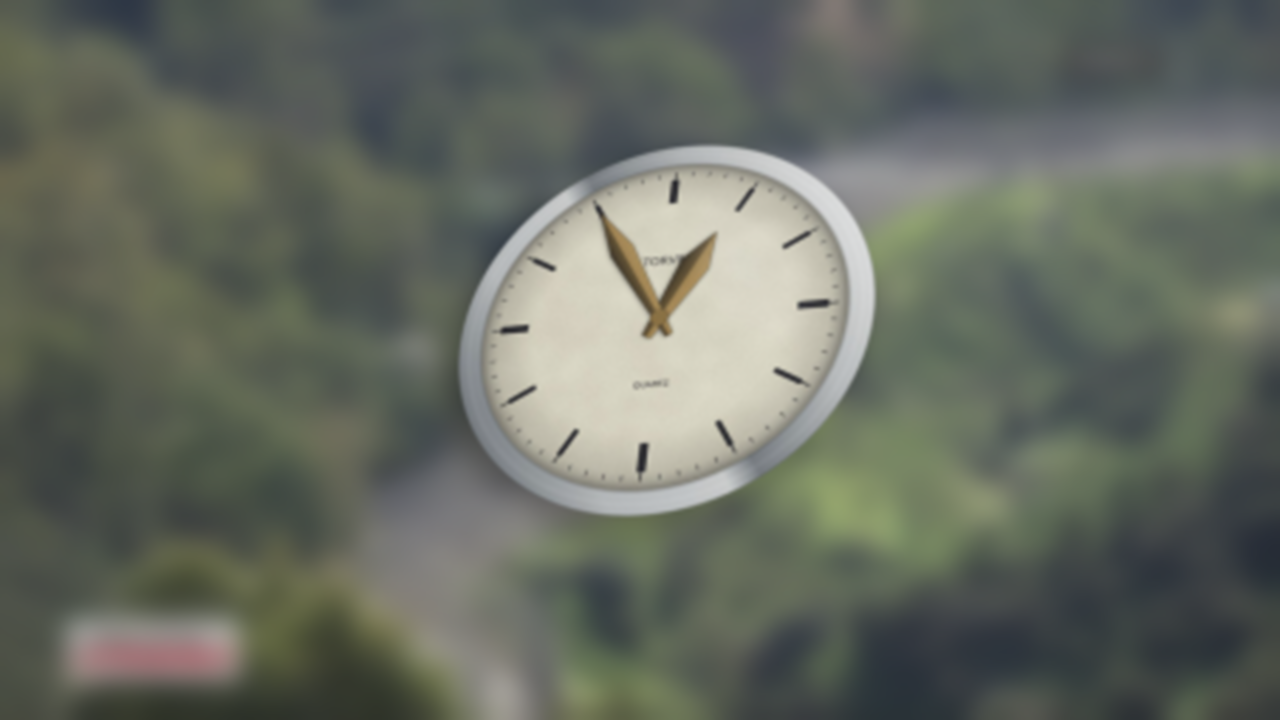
12.55
